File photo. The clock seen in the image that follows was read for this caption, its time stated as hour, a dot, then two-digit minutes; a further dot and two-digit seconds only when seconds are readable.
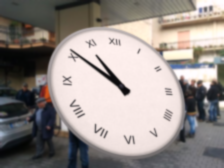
10.51
